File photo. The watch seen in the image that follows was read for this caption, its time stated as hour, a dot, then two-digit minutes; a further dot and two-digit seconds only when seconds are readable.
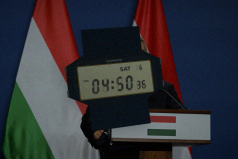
4.50.36
